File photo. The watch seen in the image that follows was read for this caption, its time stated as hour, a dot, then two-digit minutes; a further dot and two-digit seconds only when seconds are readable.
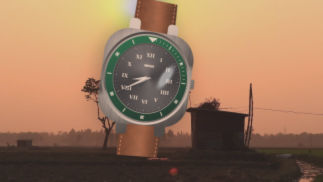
8.40
